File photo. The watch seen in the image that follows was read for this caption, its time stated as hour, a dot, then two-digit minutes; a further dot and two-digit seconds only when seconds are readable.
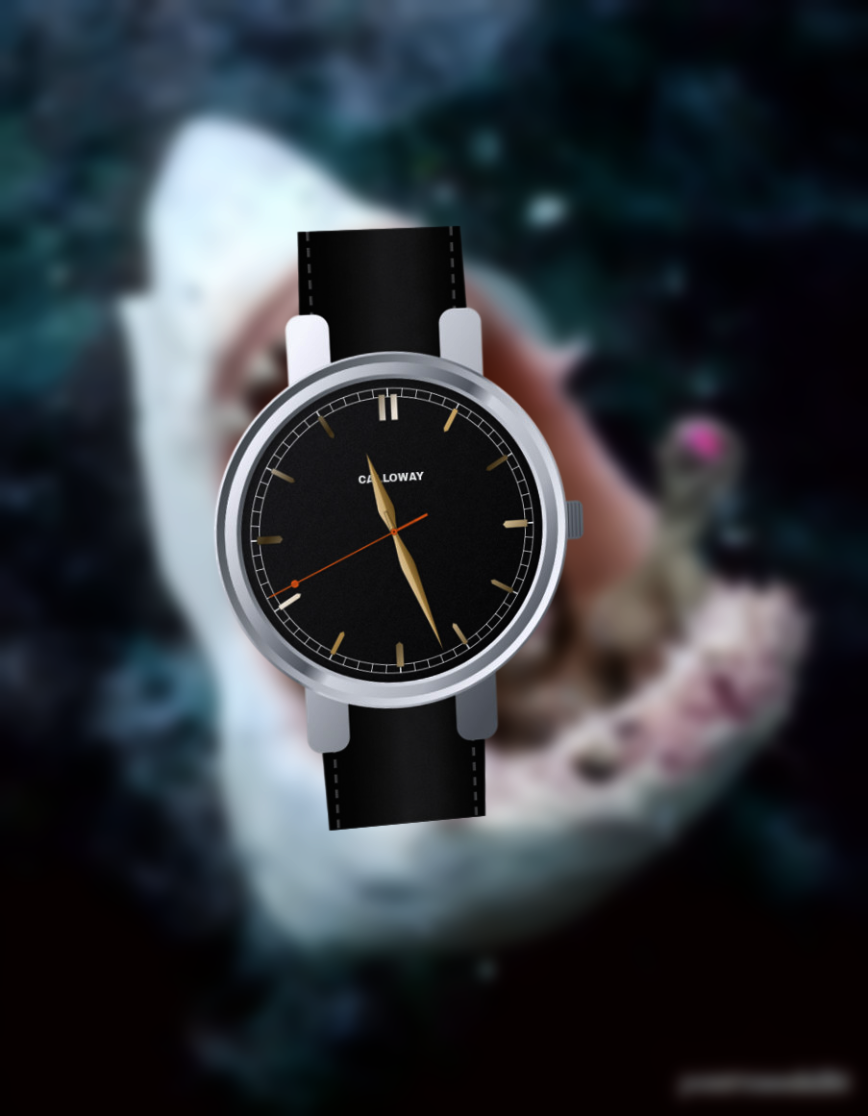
11.26.41
